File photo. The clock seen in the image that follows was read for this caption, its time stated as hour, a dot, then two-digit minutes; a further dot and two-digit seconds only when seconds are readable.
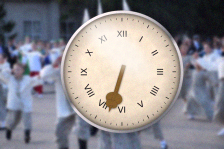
6.33
